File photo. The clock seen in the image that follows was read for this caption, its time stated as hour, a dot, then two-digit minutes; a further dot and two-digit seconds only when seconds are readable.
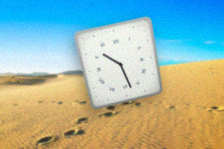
10.28
